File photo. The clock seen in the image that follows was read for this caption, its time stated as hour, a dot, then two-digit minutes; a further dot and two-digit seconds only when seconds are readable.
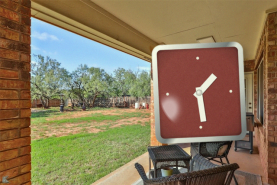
1.29
